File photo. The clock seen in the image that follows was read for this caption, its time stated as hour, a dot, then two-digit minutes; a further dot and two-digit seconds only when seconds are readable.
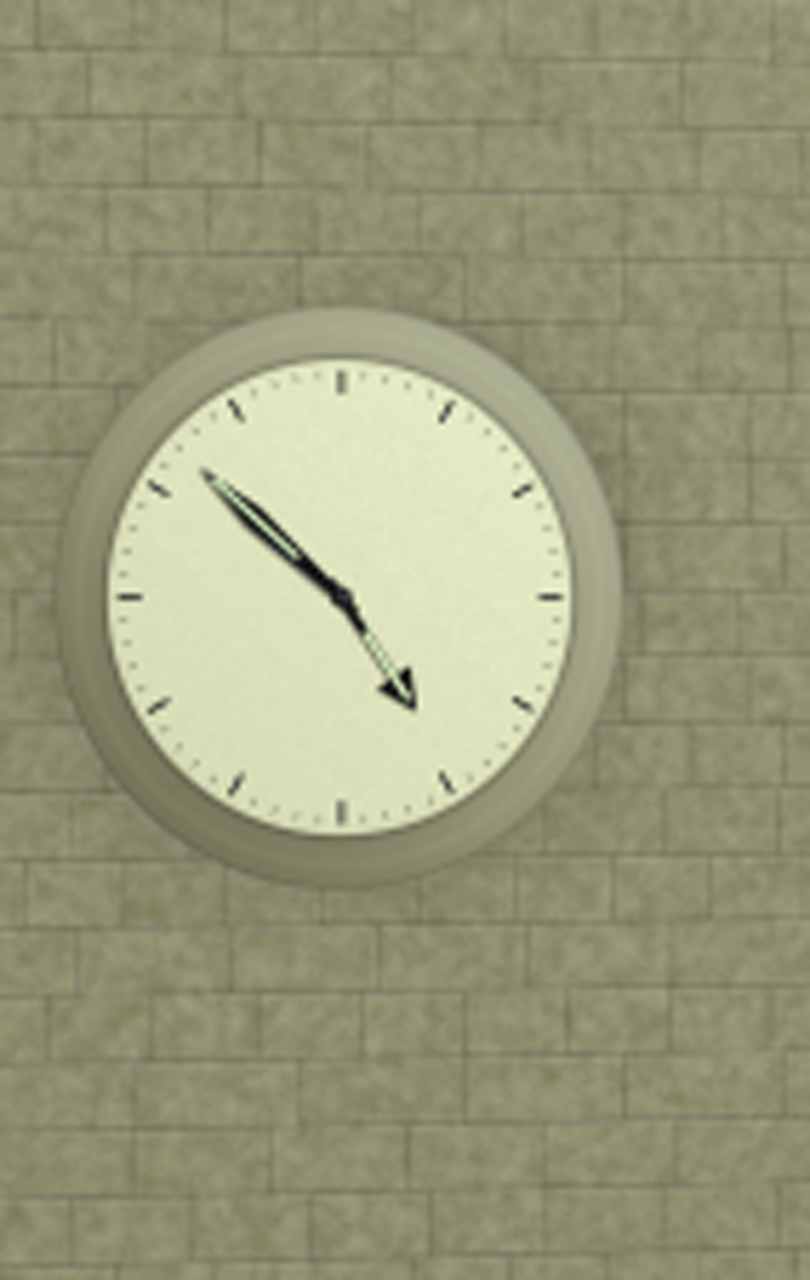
4.52
